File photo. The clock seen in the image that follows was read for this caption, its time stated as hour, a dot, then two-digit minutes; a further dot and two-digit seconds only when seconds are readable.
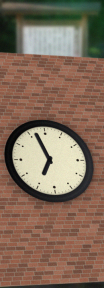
6.57
